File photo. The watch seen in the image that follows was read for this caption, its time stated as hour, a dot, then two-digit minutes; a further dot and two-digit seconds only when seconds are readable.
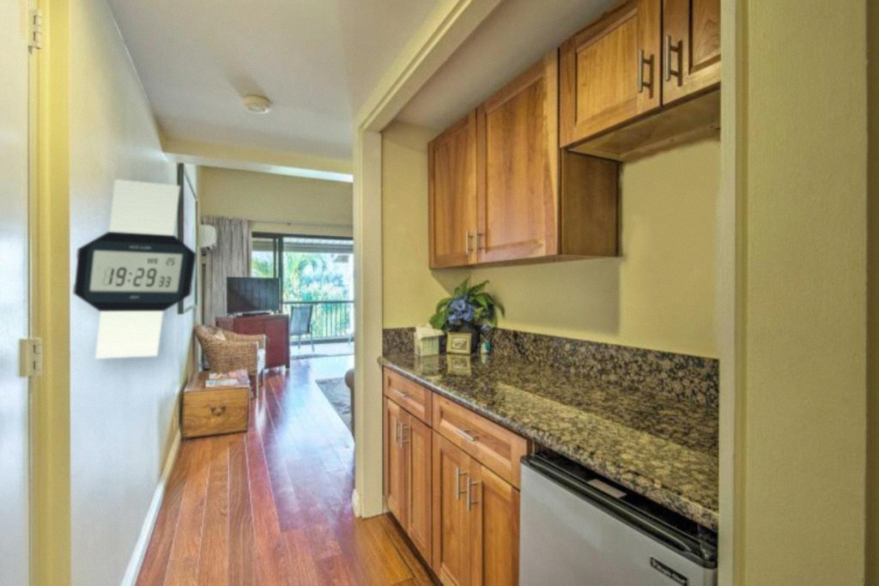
19.29
